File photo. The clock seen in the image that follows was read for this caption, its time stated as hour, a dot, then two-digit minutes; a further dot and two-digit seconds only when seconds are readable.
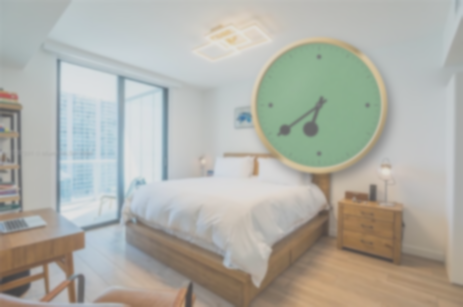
6.39
